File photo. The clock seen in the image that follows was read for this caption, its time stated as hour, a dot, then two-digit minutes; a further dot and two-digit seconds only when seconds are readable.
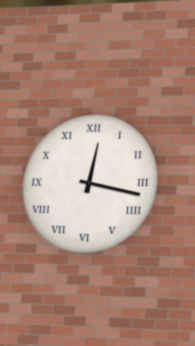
12.17
